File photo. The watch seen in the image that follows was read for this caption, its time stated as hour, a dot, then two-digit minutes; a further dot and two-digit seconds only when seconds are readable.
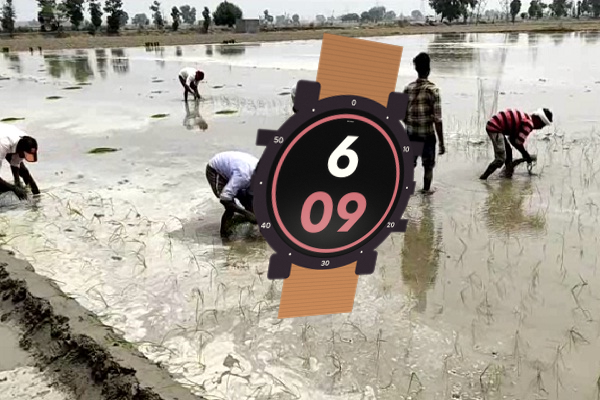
6.09
